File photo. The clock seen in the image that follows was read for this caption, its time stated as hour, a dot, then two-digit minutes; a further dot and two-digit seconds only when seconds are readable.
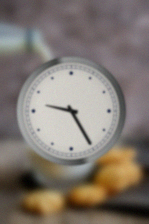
9.25
